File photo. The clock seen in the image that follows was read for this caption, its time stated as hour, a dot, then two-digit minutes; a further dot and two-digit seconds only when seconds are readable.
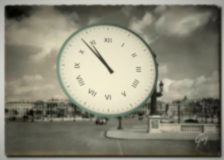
10.53
